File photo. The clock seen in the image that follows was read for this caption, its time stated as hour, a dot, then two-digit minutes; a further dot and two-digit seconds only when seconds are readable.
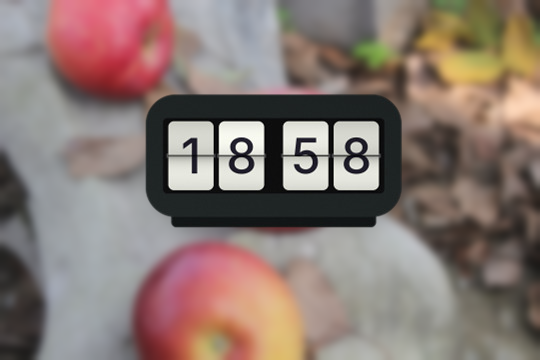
18.58
